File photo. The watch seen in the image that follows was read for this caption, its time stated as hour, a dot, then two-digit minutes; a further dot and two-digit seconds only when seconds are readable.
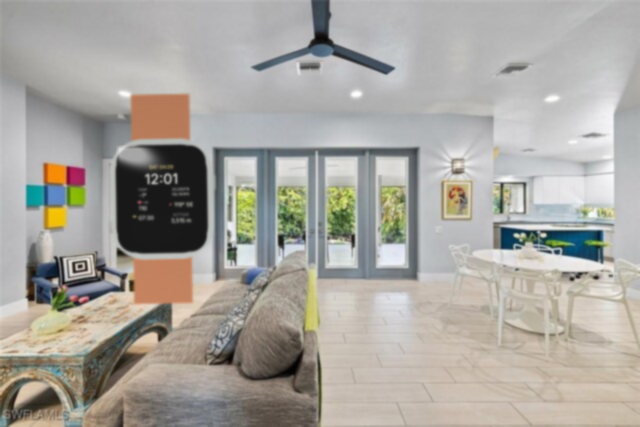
12.01
